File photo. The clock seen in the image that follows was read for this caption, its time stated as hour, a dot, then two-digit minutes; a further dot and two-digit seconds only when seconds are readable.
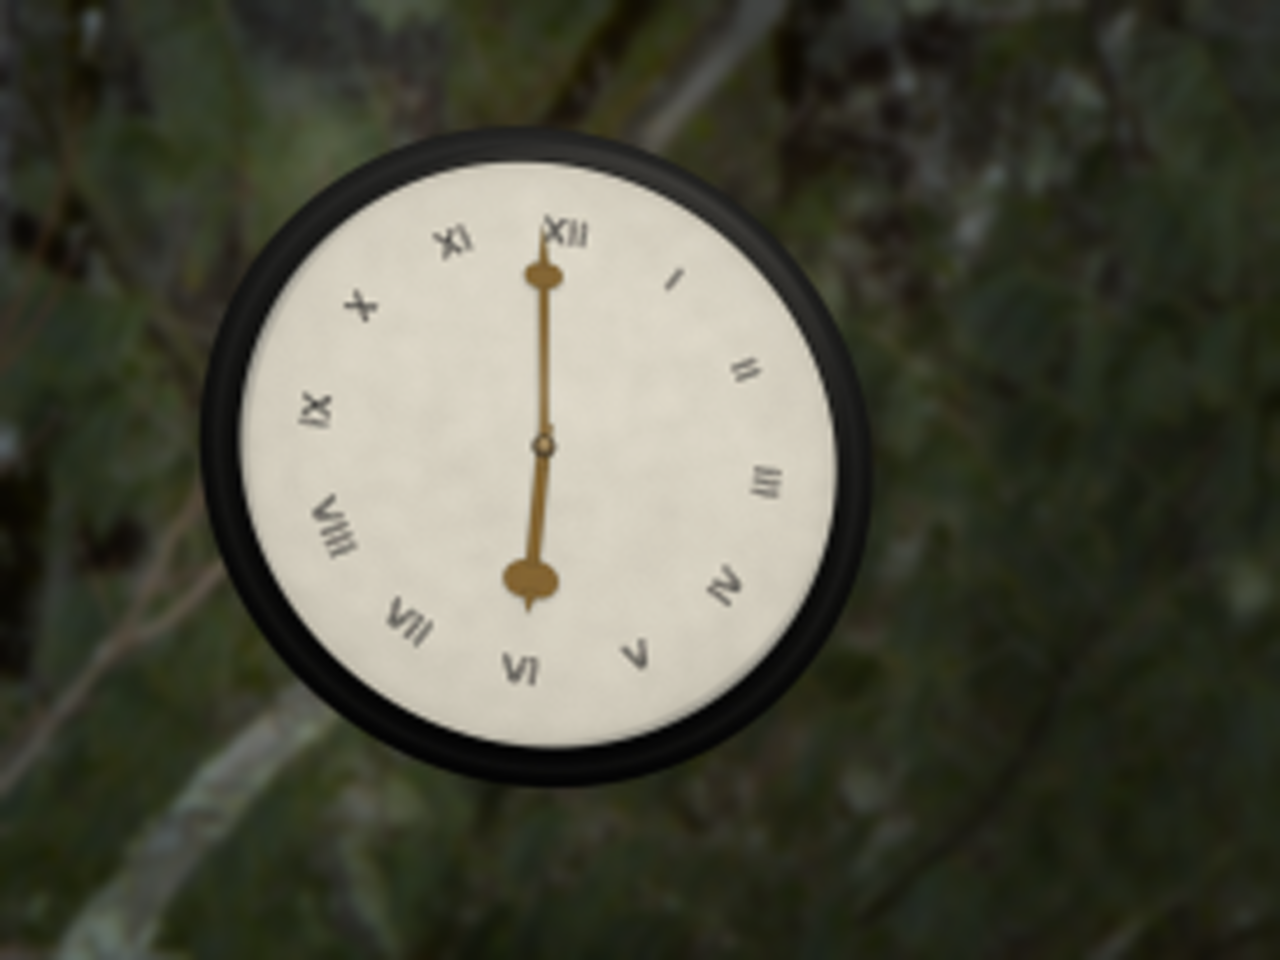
5.59
